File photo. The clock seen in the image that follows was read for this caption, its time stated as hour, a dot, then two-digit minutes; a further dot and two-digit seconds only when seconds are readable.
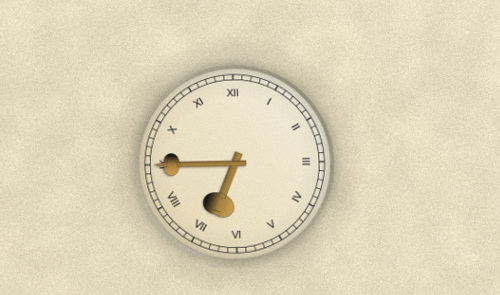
6.45
